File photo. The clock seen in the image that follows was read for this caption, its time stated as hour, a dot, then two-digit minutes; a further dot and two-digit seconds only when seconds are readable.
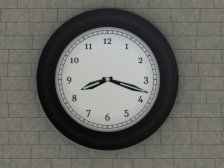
8.18
